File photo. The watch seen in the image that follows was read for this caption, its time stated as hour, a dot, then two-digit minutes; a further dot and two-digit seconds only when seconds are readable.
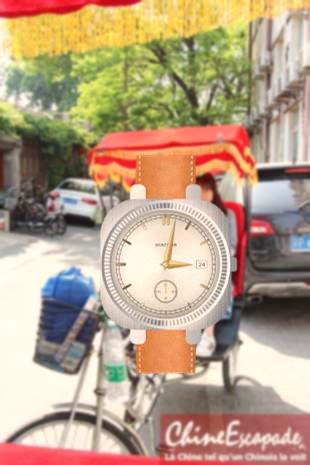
3.02
